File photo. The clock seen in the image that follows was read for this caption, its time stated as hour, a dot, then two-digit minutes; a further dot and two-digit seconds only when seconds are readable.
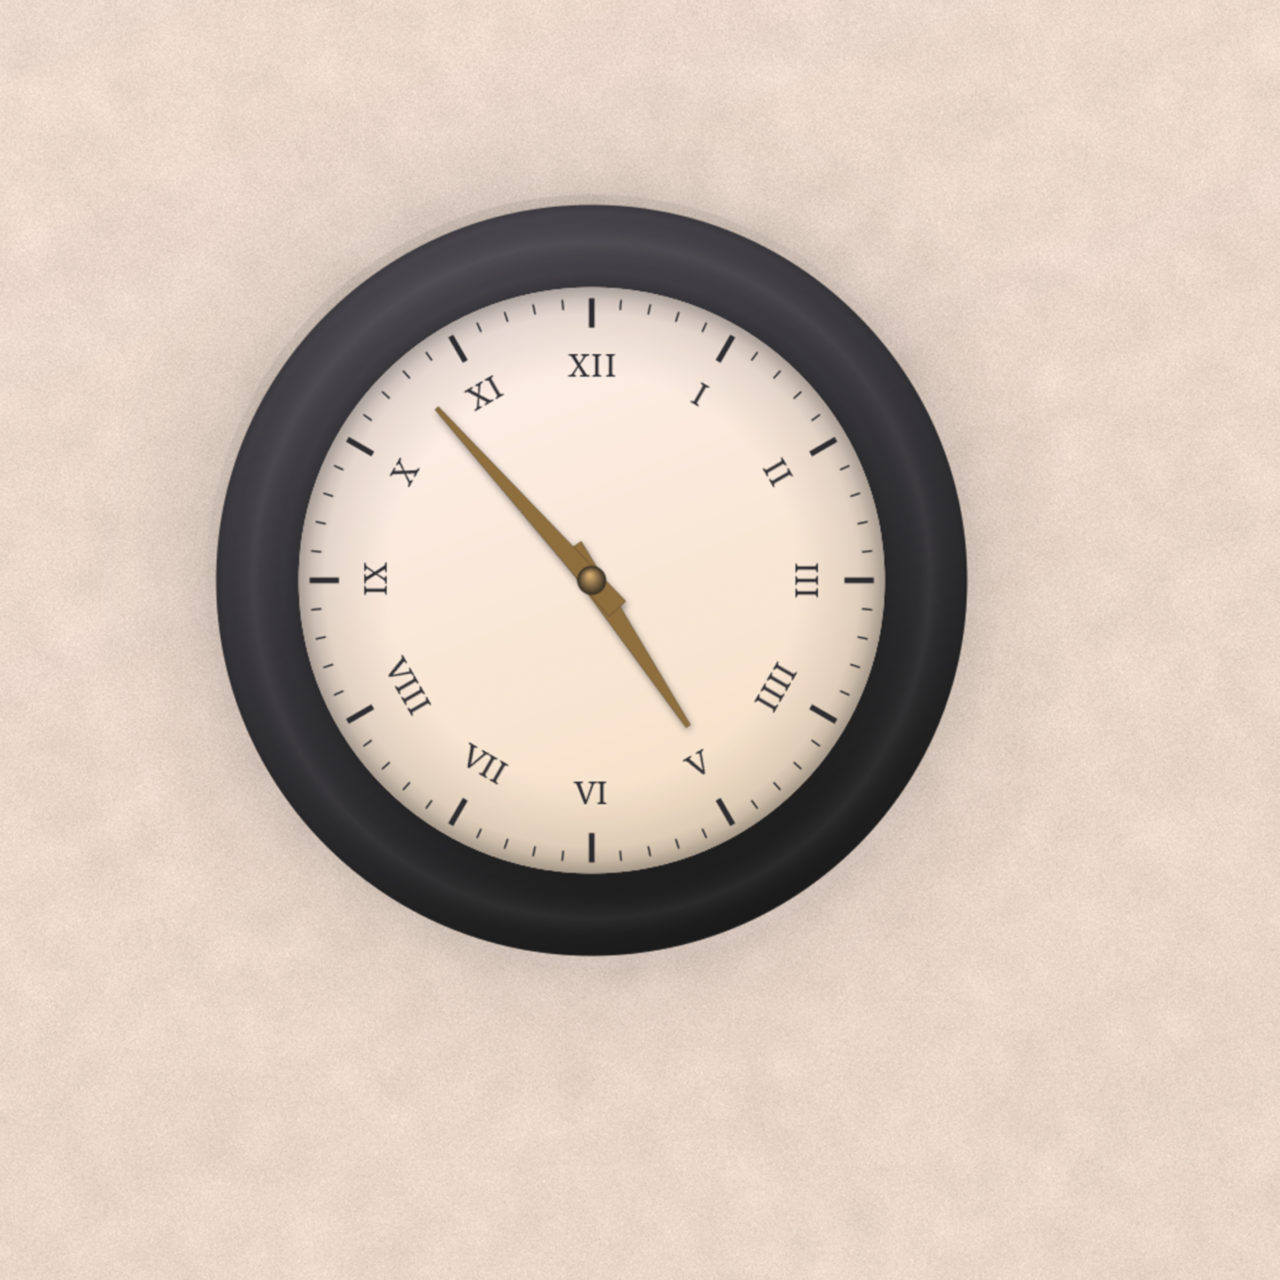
4.53
